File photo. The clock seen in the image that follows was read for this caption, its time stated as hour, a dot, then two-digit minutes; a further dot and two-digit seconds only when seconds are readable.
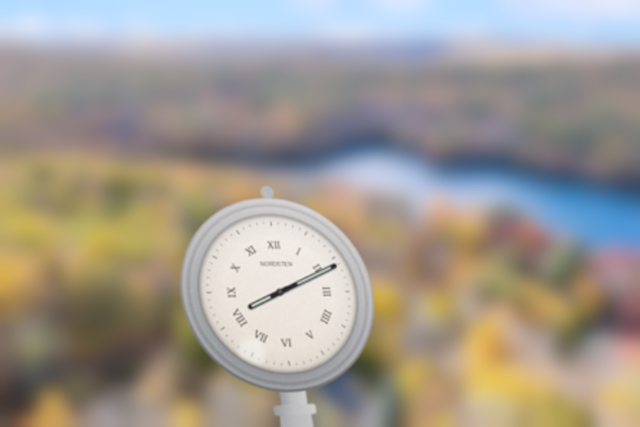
8.11
